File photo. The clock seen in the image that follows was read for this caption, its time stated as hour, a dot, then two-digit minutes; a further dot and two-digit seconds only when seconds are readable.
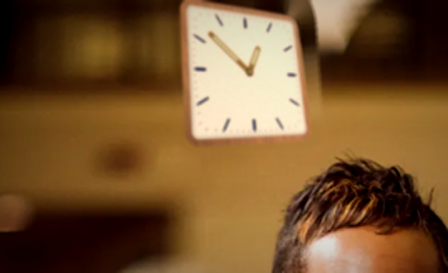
12.52
